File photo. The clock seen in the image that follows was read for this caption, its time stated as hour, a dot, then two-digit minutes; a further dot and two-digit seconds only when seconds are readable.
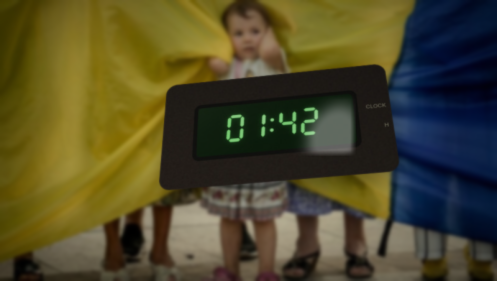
1.42
